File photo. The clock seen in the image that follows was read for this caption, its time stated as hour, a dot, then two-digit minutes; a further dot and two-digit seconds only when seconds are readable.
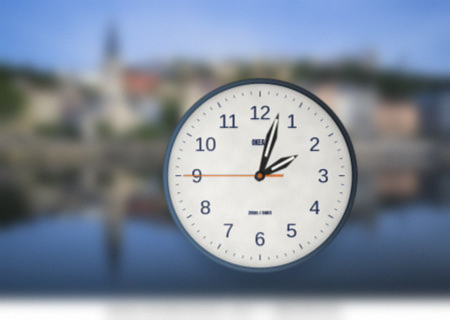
2.02.45
